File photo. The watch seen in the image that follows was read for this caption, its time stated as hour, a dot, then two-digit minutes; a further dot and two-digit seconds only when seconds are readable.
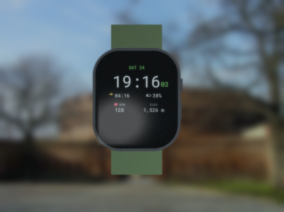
19.16
